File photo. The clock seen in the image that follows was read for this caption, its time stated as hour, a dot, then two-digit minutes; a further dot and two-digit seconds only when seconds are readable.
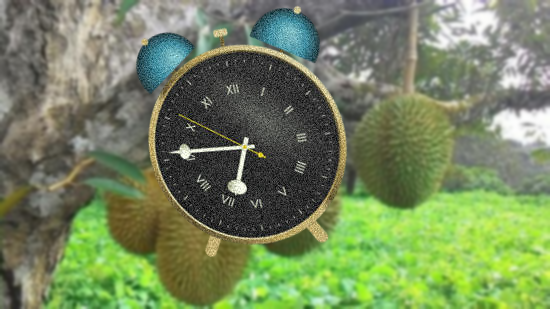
6.45.51
